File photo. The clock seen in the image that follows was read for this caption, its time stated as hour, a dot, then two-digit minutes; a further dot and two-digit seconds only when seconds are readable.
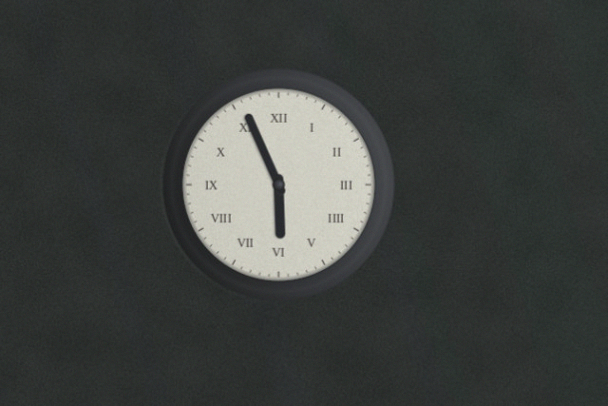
5.56
